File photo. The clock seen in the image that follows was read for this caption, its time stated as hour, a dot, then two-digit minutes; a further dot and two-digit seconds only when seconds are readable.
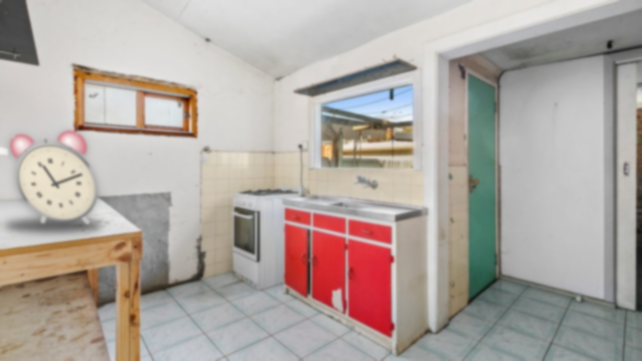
11.12
